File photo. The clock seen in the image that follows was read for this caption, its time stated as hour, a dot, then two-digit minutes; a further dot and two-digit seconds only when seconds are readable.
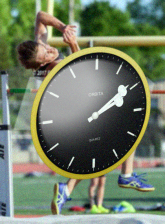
2.09
